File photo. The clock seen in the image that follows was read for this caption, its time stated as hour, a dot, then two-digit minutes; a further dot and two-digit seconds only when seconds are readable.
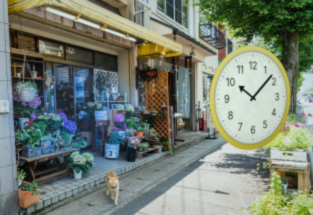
10.08
